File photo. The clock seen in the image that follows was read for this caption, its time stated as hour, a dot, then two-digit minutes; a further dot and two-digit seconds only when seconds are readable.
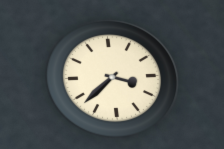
3.38
